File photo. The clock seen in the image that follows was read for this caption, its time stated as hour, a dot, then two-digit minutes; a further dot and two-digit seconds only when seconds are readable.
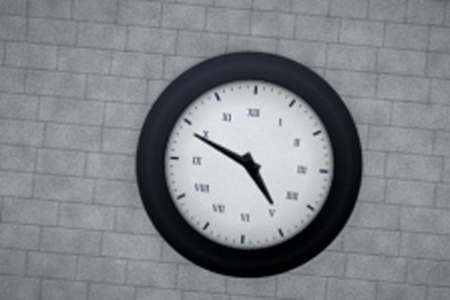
4.49
